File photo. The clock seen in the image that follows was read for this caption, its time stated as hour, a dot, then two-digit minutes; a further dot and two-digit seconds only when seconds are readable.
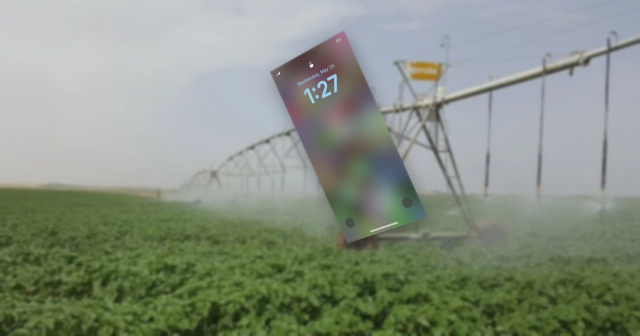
1.27
